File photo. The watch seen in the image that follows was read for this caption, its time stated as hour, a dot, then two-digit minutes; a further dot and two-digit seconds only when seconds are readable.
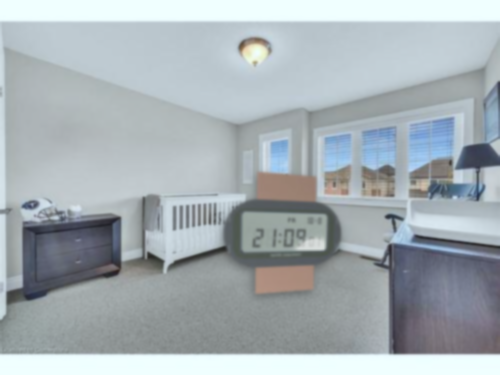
21.09
